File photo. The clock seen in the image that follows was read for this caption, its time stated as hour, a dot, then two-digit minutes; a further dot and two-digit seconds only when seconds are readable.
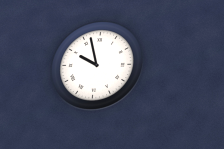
9.57
